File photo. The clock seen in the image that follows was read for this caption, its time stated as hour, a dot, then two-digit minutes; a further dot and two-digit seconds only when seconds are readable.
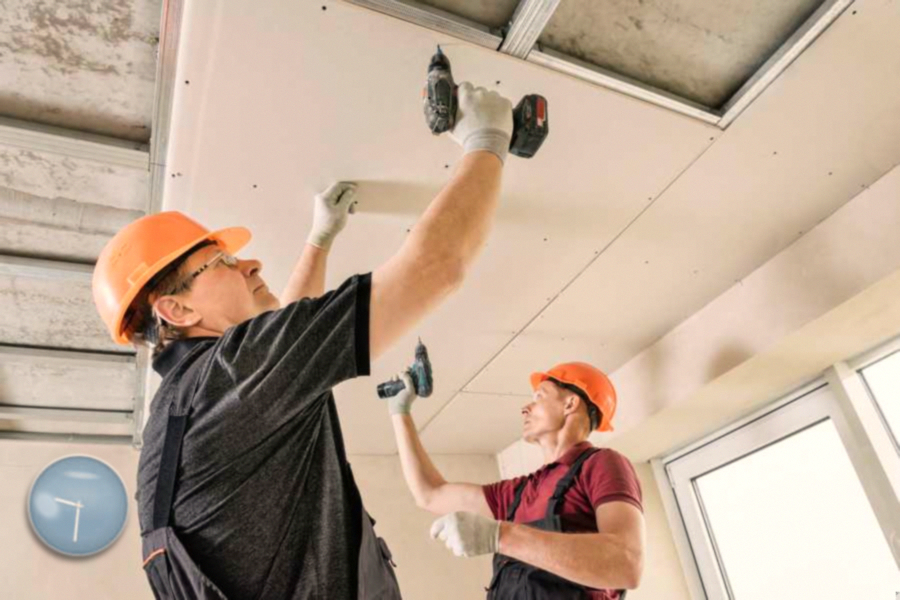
9.31
